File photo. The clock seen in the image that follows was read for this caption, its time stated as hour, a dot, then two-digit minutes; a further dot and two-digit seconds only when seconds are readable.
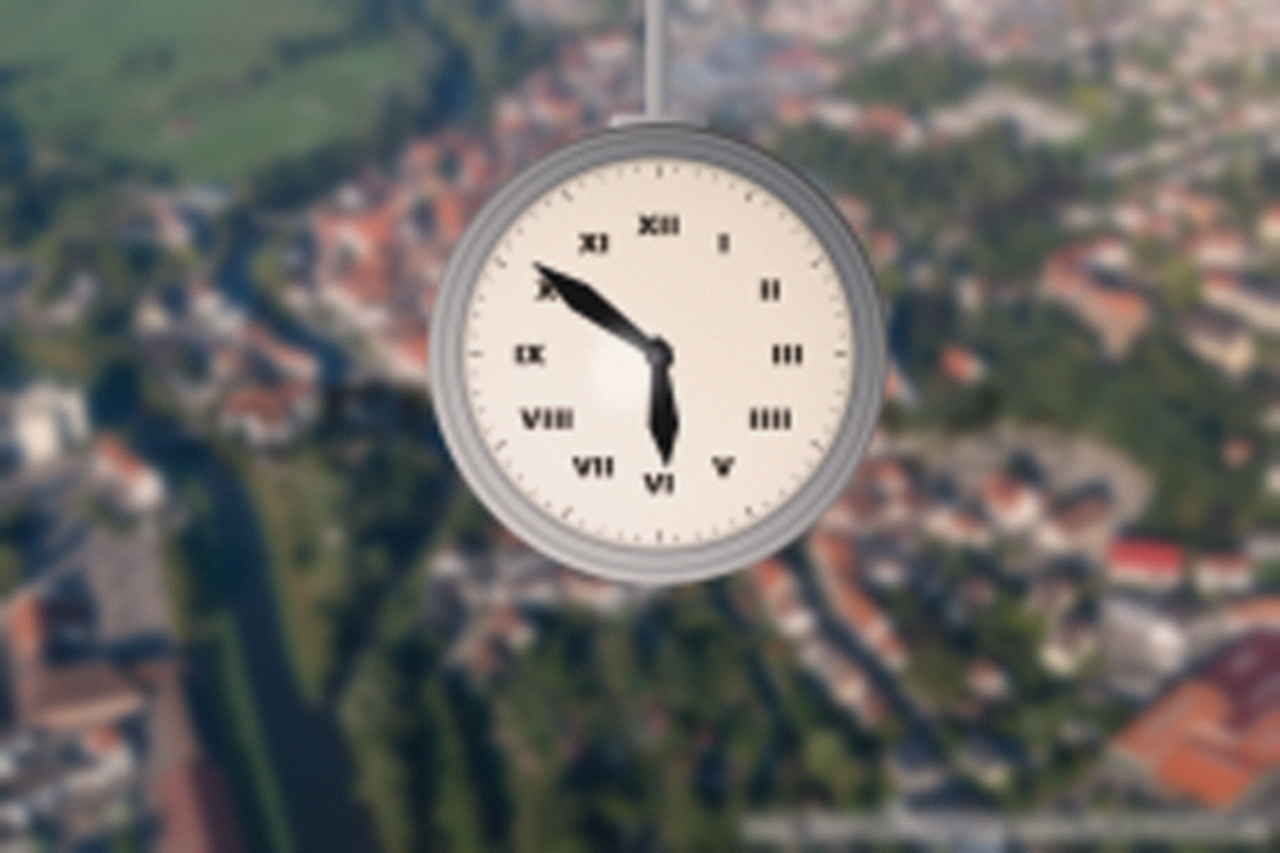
5.51
